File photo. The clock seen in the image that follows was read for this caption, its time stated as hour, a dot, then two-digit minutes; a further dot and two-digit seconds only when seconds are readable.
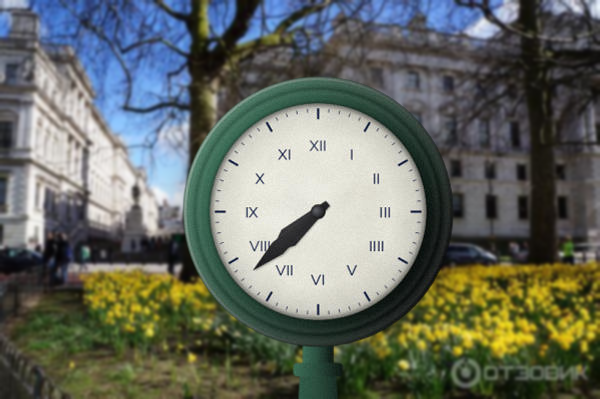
7.38
